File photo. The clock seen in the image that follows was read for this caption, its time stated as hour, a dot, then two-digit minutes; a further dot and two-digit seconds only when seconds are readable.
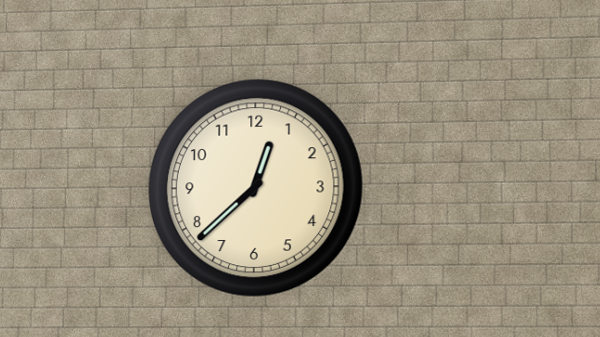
12.38
